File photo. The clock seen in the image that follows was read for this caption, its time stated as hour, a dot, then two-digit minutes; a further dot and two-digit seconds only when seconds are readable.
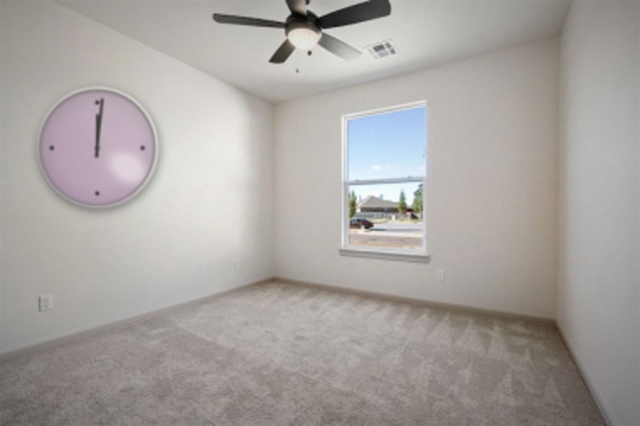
12.01
